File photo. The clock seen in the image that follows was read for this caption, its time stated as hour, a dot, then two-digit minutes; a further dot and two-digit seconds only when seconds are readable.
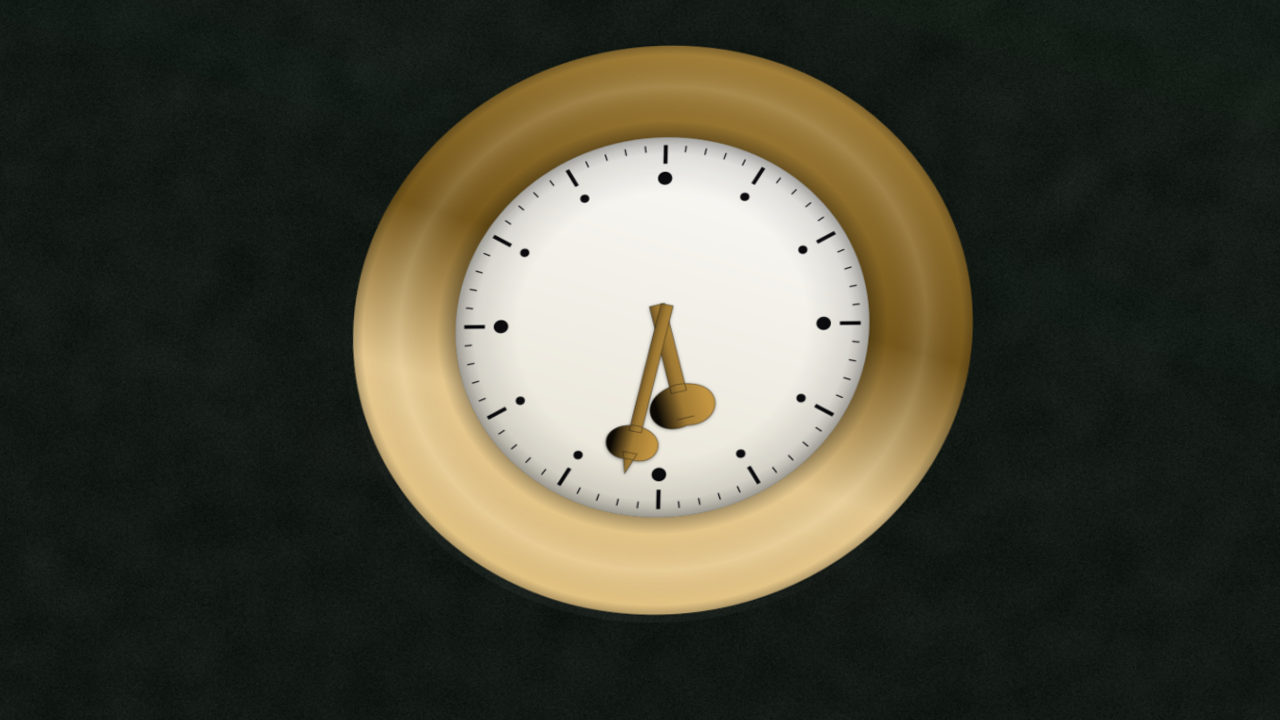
5.32
